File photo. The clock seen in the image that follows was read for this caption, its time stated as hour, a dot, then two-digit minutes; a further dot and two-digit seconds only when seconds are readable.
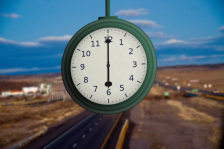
6.00
